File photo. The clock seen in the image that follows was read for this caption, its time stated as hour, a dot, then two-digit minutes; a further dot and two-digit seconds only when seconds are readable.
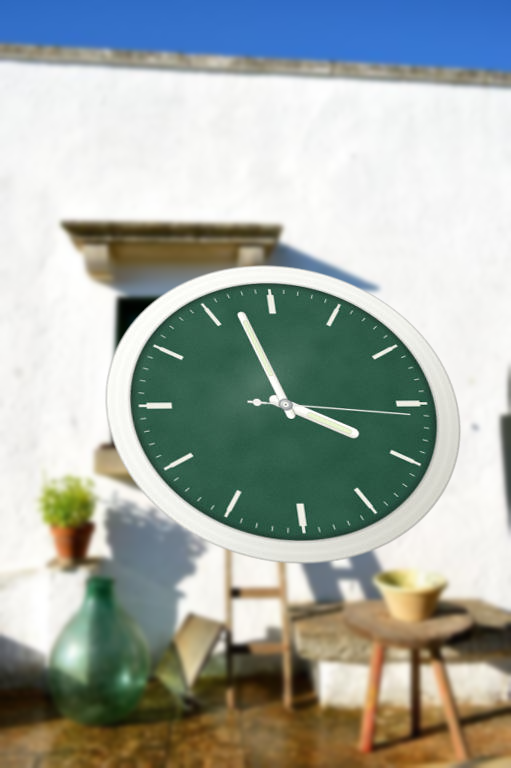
3.57.16
